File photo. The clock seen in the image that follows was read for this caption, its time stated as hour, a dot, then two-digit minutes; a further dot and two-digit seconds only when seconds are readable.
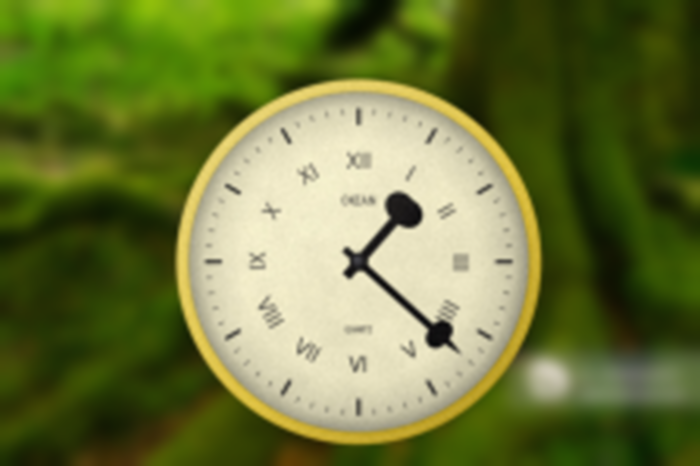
1.22
